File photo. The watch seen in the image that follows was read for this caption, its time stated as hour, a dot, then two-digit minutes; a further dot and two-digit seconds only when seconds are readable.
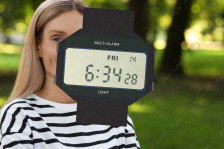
6.34.28
